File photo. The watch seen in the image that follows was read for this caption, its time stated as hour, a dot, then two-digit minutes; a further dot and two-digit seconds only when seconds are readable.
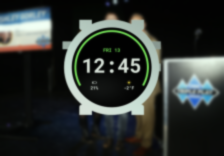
12.45
